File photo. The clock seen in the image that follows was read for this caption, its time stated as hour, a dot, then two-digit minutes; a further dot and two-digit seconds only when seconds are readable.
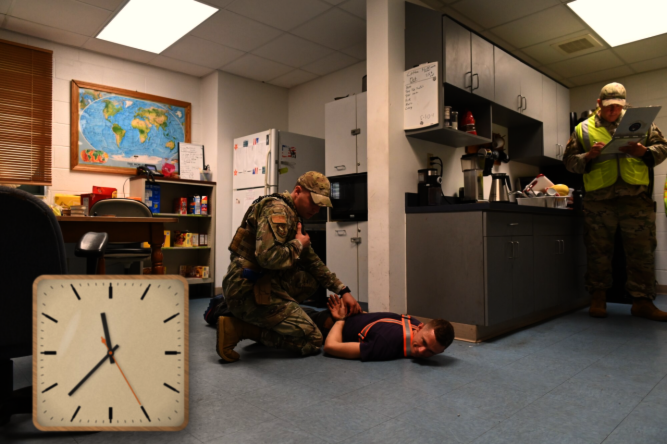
11.37.25
